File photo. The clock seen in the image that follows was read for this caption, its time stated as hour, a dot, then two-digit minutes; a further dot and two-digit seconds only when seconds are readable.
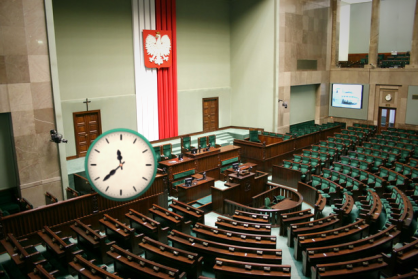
11.38
